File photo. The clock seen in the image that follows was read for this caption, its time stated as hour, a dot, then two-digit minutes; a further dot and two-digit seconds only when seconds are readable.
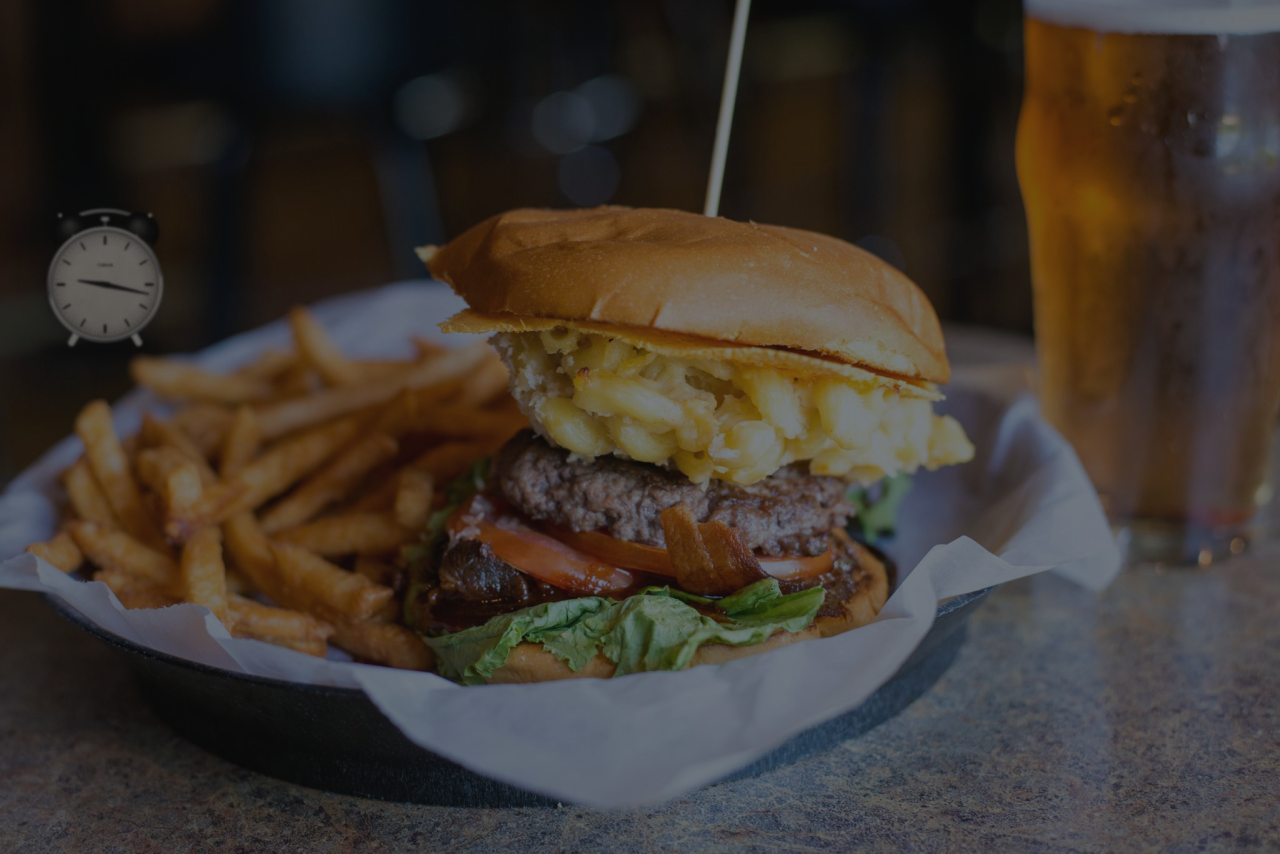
9.17
